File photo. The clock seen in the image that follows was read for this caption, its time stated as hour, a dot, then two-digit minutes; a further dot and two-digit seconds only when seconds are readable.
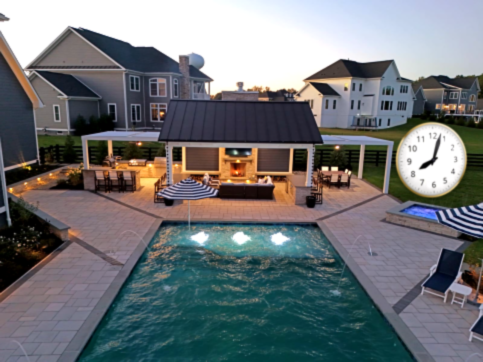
8.03
